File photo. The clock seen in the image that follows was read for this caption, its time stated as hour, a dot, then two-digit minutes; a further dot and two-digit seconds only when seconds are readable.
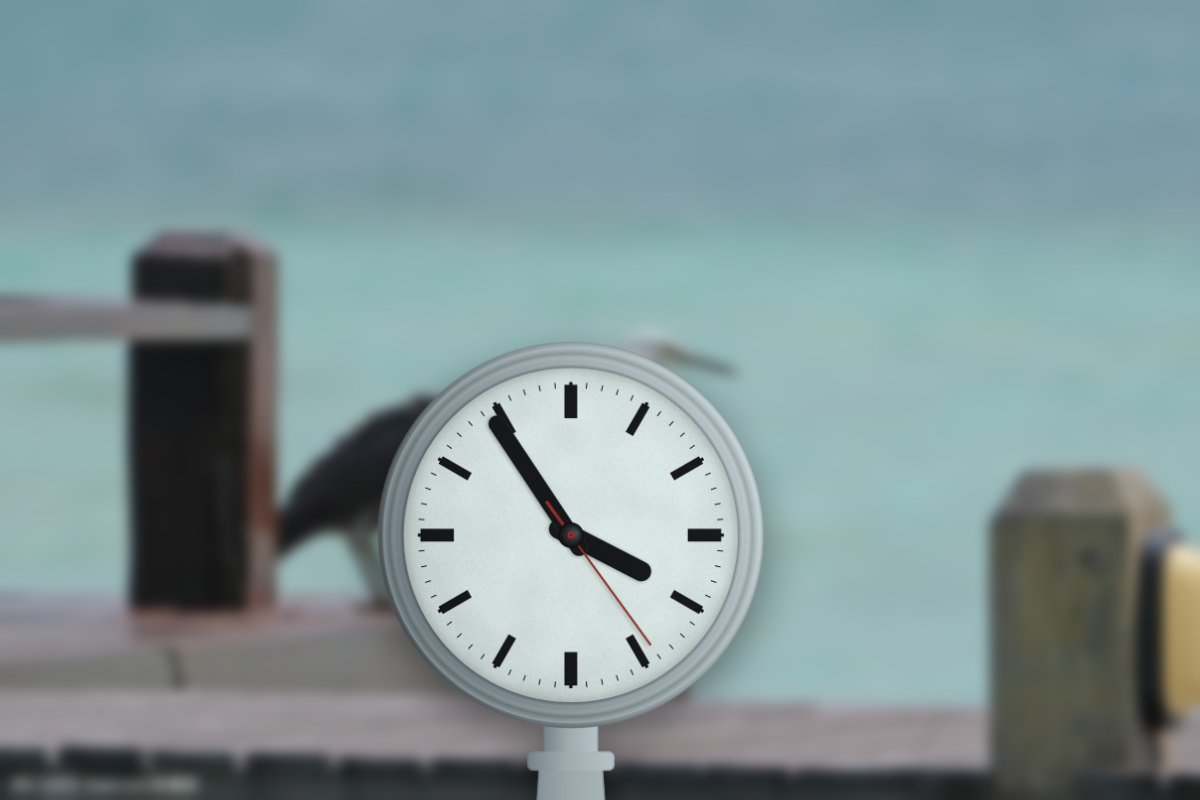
3.54.24
